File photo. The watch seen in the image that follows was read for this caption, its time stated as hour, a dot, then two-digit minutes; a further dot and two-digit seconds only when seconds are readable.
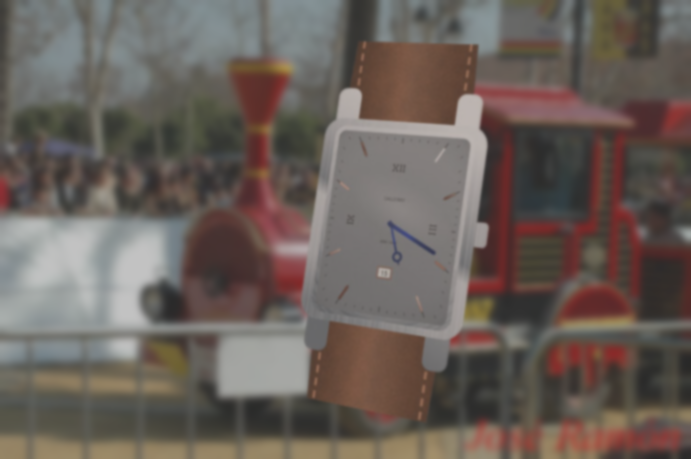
5.19
